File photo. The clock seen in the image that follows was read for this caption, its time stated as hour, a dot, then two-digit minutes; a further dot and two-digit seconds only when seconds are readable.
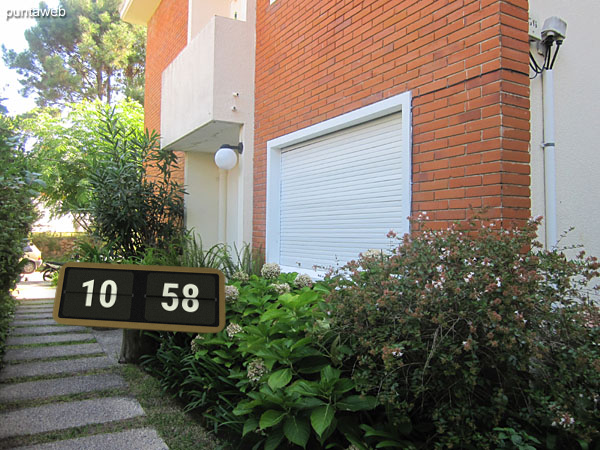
10.58
